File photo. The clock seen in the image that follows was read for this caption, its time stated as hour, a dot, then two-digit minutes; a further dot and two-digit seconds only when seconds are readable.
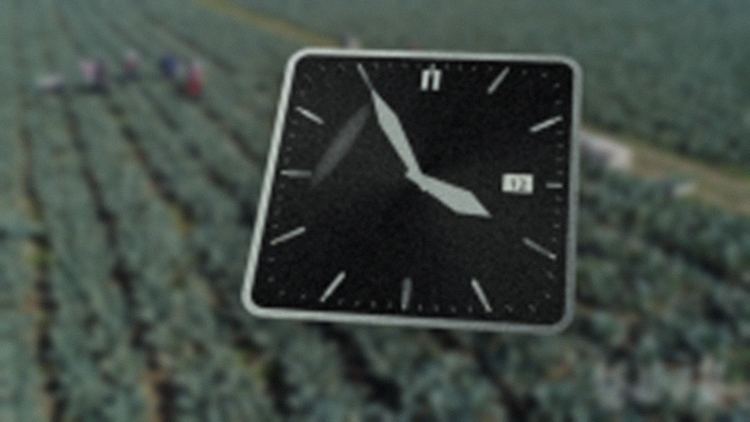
3.55
